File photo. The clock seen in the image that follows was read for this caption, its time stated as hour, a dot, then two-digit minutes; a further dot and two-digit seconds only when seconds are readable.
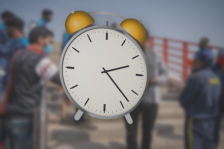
2.23
